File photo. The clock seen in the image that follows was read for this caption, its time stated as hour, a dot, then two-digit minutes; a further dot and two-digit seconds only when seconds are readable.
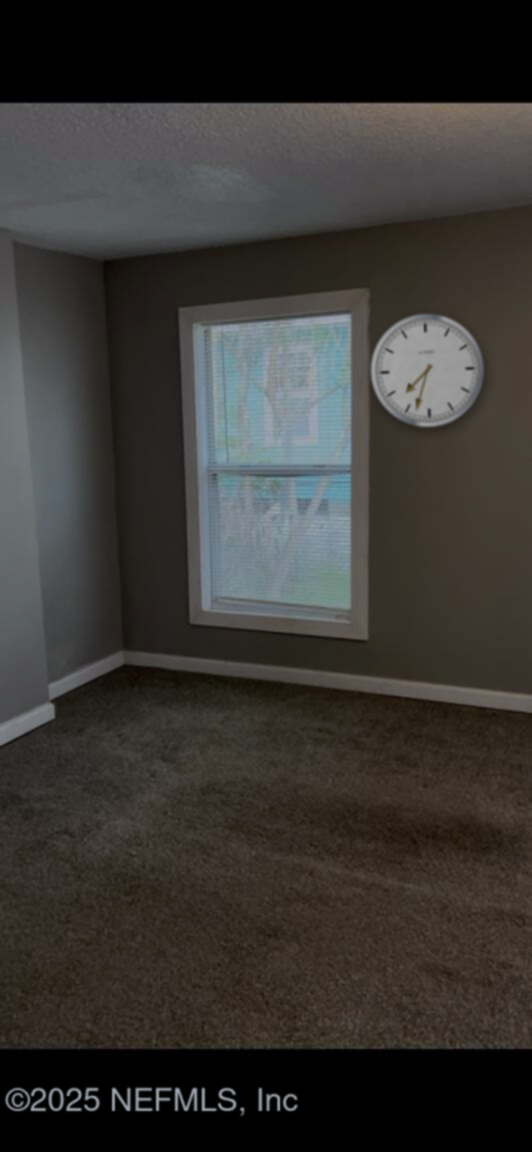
7.33
